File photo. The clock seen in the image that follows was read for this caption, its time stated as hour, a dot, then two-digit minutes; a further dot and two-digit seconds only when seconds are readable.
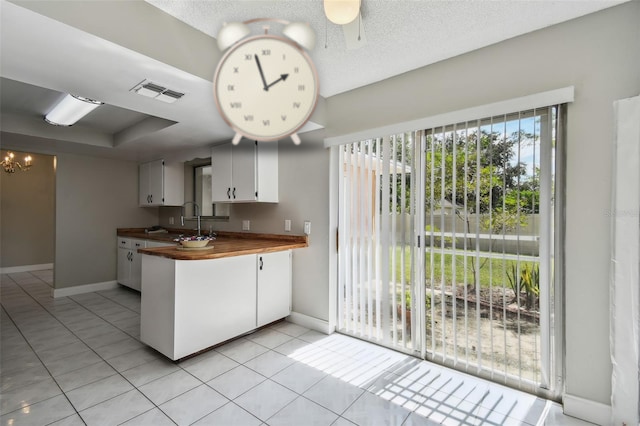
1.57
